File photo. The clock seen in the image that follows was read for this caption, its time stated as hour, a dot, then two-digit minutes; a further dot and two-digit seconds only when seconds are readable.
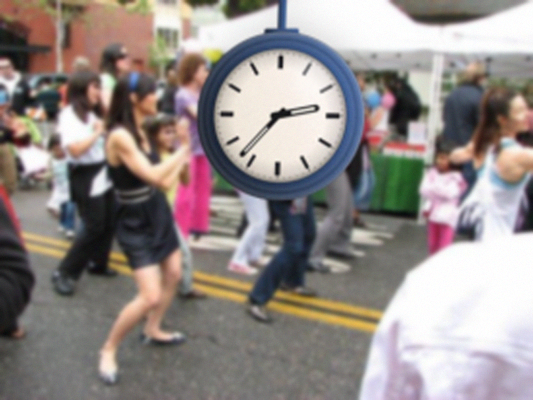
2.37
